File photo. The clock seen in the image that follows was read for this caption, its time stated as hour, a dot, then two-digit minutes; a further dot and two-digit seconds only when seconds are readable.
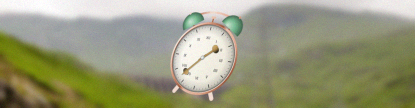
1.37
